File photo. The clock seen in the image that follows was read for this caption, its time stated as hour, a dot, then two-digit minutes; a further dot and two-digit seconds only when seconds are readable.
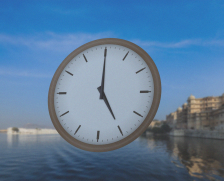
5.00
